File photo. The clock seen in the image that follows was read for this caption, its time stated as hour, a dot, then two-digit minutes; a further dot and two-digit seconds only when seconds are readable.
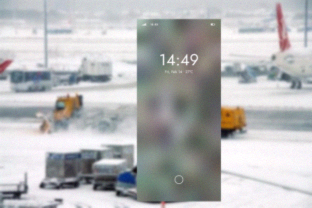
14.49
